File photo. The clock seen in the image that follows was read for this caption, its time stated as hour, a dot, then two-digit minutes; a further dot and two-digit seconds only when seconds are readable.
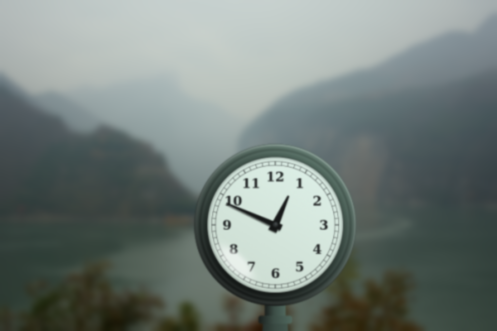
12.49
